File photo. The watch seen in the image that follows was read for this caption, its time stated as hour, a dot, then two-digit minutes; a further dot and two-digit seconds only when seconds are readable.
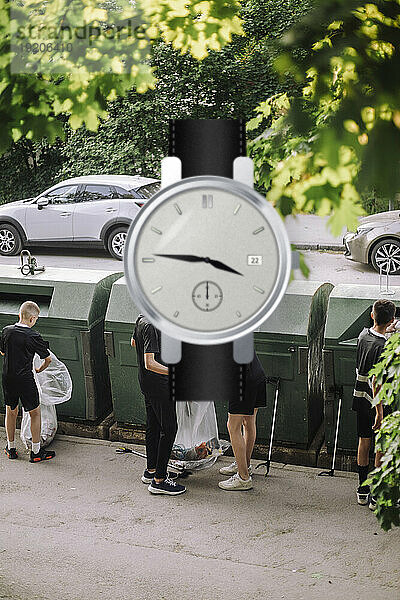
3.46
